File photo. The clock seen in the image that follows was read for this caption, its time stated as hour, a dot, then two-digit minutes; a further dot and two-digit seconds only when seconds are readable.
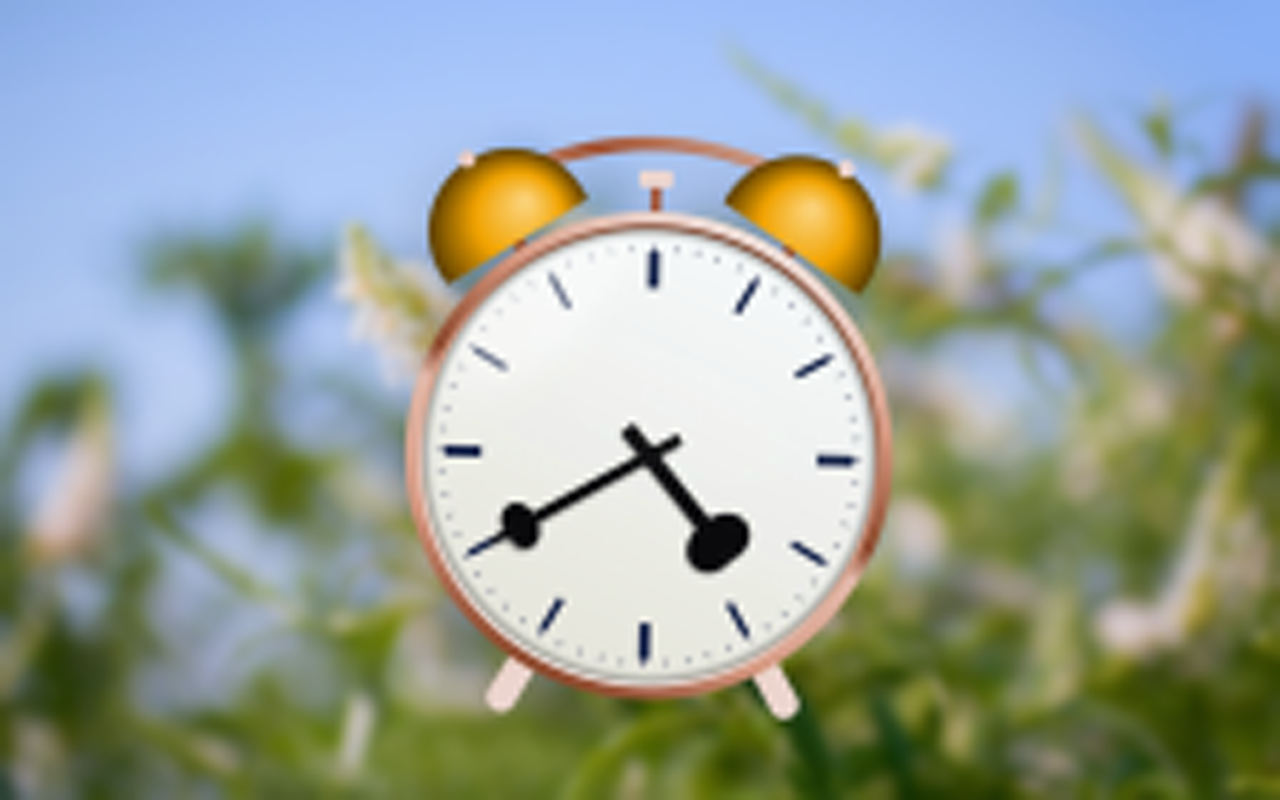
4.40
